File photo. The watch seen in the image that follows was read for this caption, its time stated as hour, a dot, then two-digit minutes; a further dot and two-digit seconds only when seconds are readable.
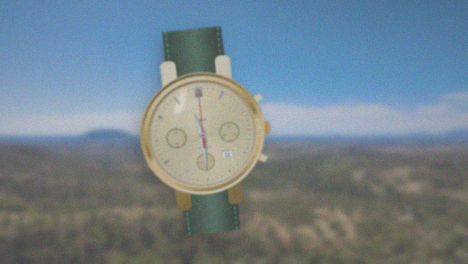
11.30
